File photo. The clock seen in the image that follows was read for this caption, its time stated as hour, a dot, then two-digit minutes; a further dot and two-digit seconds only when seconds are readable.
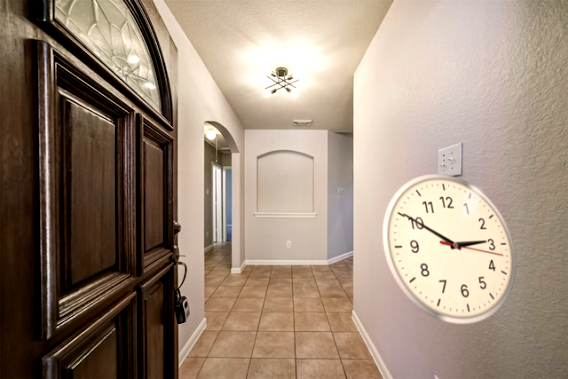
2.50.17
